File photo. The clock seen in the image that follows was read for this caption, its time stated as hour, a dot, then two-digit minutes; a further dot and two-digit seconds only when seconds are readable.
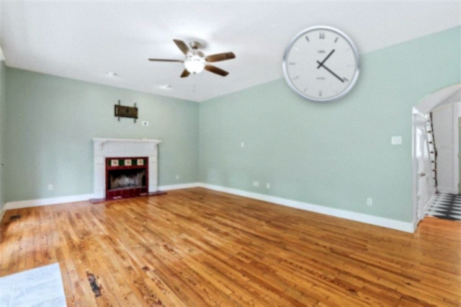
1.21
